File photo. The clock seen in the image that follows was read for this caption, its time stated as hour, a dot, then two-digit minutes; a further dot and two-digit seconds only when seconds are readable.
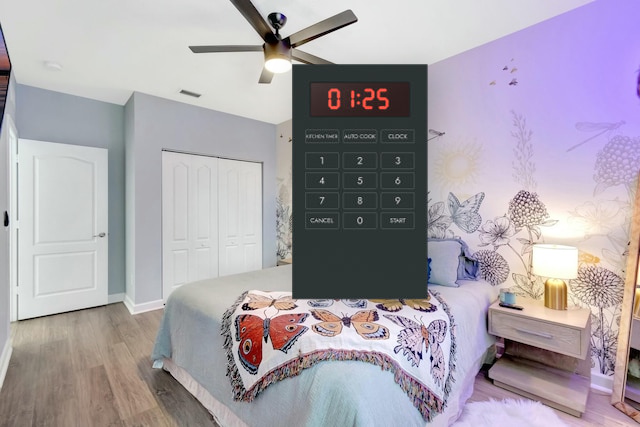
1.25
